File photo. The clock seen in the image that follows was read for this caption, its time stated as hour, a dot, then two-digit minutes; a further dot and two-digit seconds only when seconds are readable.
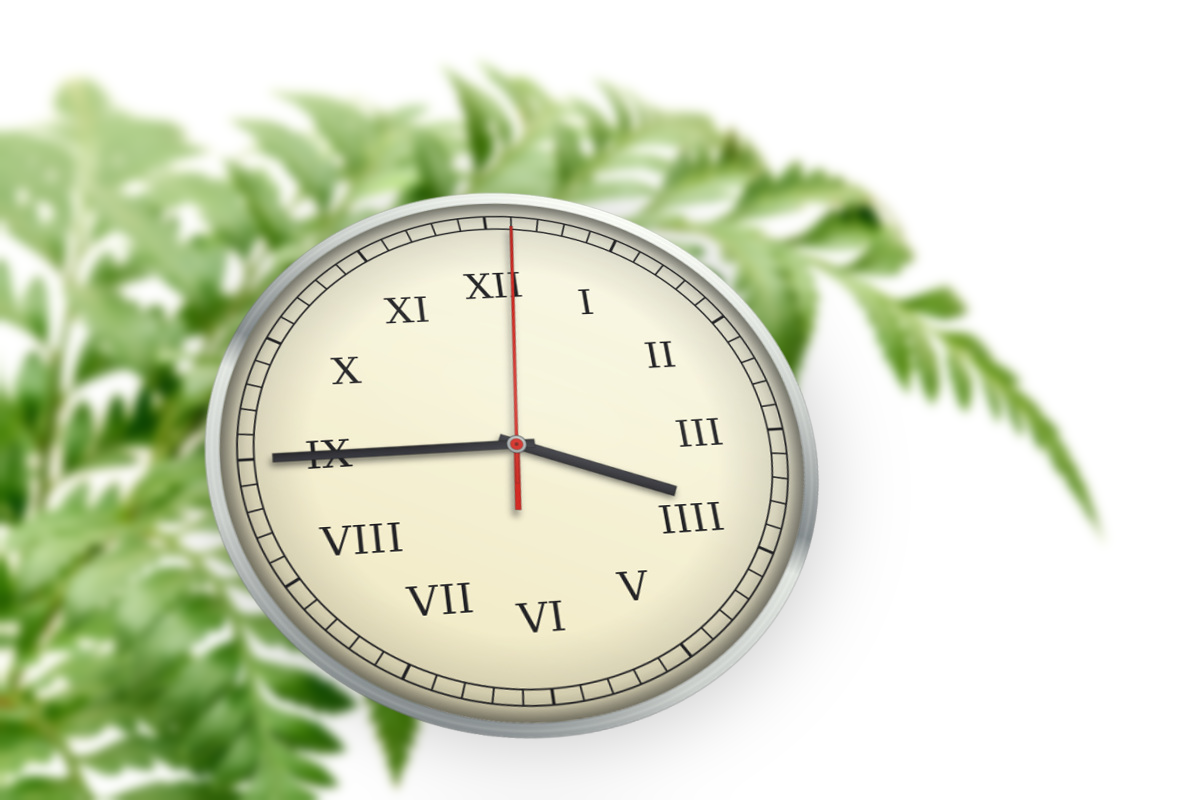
3.45.01
